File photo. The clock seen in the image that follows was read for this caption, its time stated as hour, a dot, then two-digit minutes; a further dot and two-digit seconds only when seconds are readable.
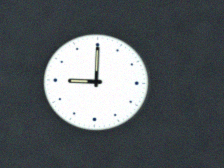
9.00
